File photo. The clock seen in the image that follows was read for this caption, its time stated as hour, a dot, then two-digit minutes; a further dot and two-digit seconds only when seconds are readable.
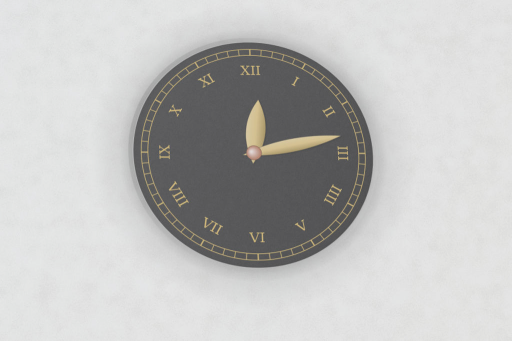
12.13
